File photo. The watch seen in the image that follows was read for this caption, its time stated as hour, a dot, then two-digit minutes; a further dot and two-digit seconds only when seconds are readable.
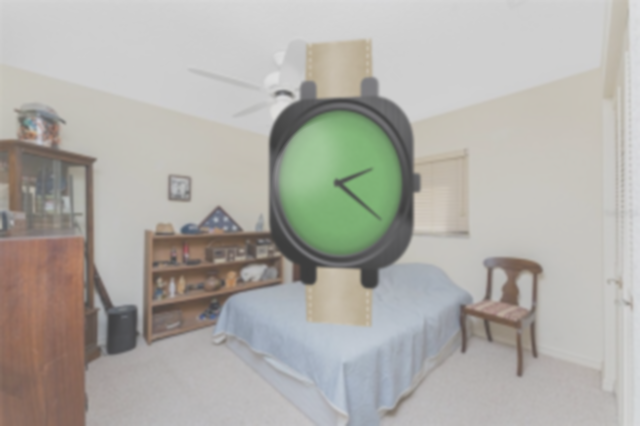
2.21
